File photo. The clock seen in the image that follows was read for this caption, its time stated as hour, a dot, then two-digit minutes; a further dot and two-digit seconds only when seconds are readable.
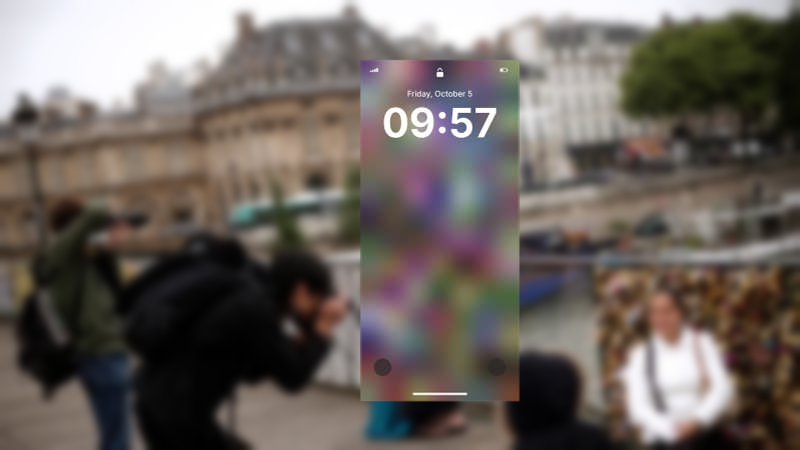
9.57
